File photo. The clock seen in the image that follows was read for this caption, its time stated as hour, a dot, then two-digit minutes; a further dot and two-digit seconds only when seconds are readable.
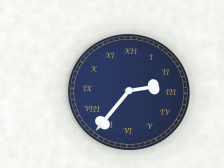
2.36
